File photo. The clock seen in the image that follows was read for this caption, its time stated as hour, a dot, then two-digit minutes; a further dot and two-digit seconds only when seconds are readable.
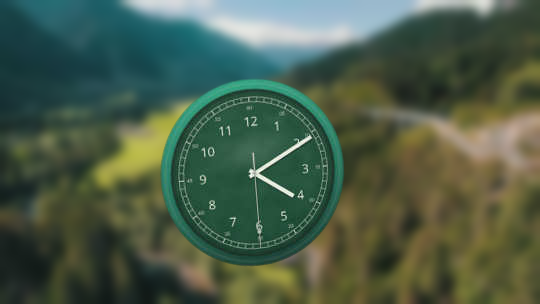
4.10.30
